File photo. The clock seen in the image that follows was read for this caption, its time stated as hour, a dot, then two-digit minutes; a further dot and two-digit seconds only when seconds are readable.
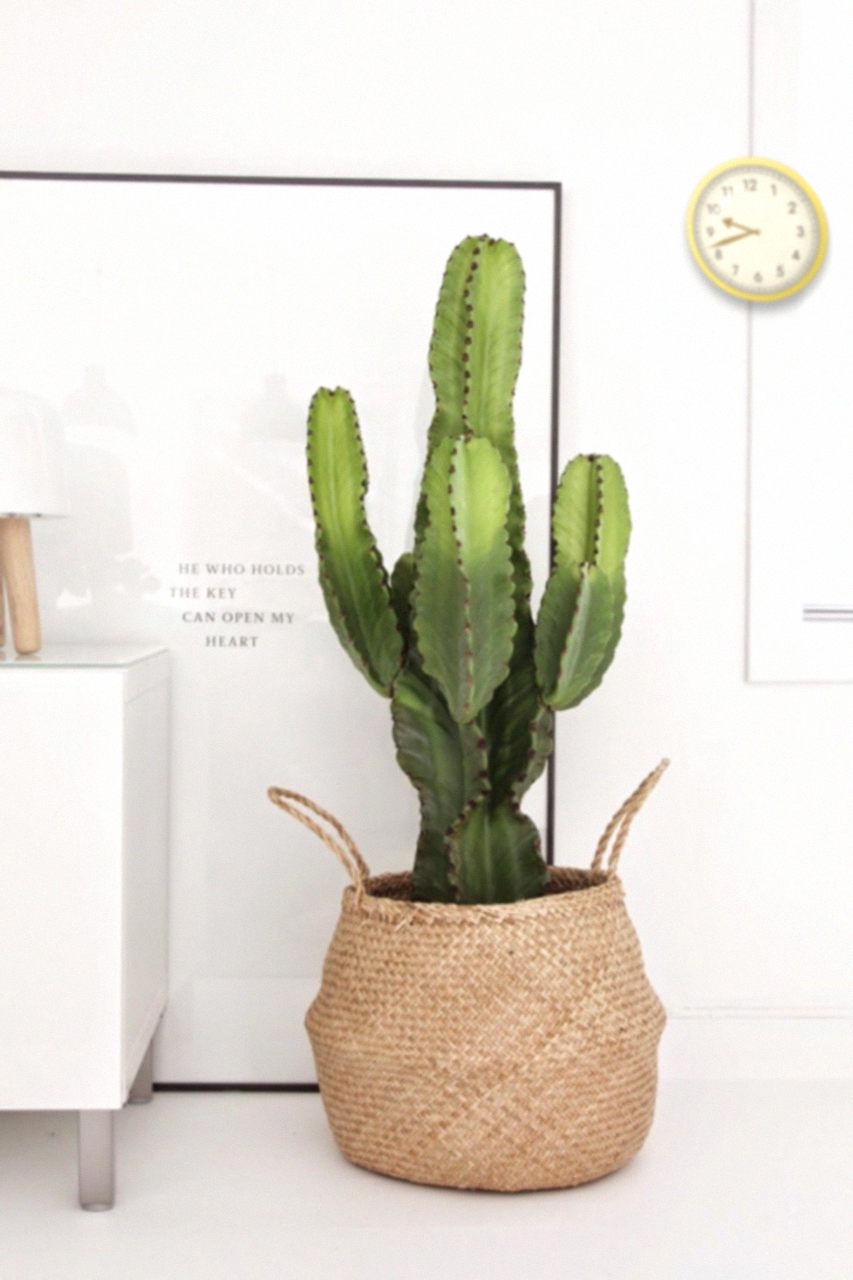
9.42
